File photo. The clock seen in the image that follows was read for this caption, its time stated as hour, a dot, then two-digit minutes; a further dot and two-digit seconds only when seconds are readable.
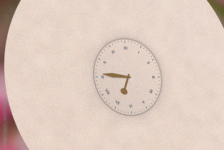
6.46
